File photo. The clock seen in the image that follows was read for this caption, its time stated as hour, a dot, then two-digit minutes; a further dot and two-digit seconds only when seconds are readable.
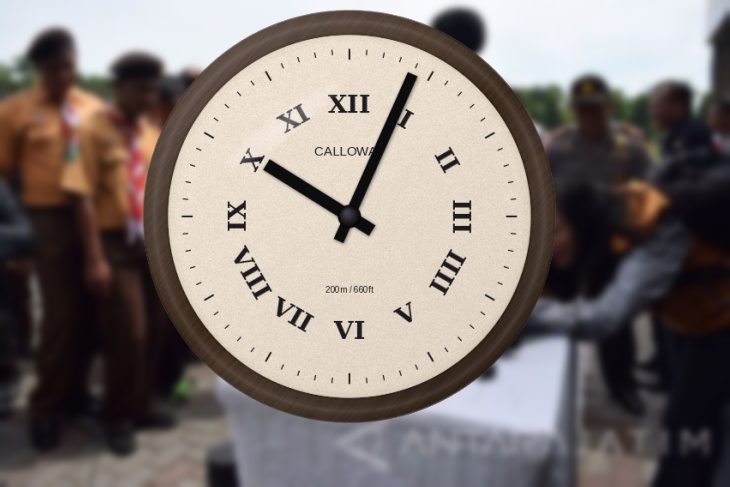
10.04
